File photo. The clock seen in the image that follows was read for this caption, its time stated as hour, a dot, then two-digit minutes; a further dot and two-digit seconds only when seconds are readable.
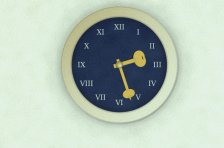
2.27
